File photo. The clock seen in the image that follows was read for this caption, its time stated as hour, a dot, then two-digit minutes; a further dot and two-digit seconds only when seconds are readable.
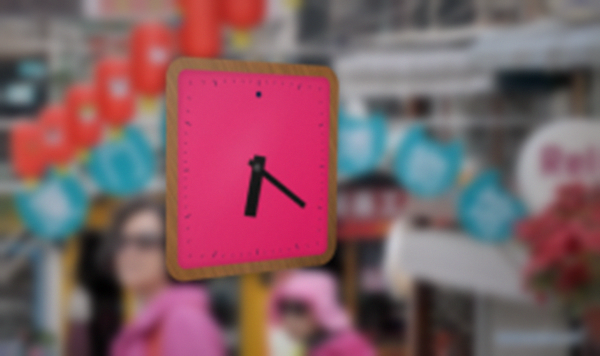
6.21
